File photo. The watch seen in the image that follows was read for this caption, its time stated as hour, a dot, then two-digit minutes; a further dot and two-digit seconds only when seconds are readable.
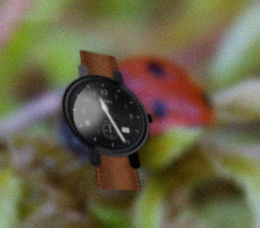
11.26
